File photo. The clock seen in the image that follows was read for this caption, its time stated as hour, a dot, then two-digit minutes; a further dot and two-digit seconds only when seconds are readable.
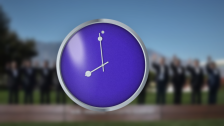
7.59
